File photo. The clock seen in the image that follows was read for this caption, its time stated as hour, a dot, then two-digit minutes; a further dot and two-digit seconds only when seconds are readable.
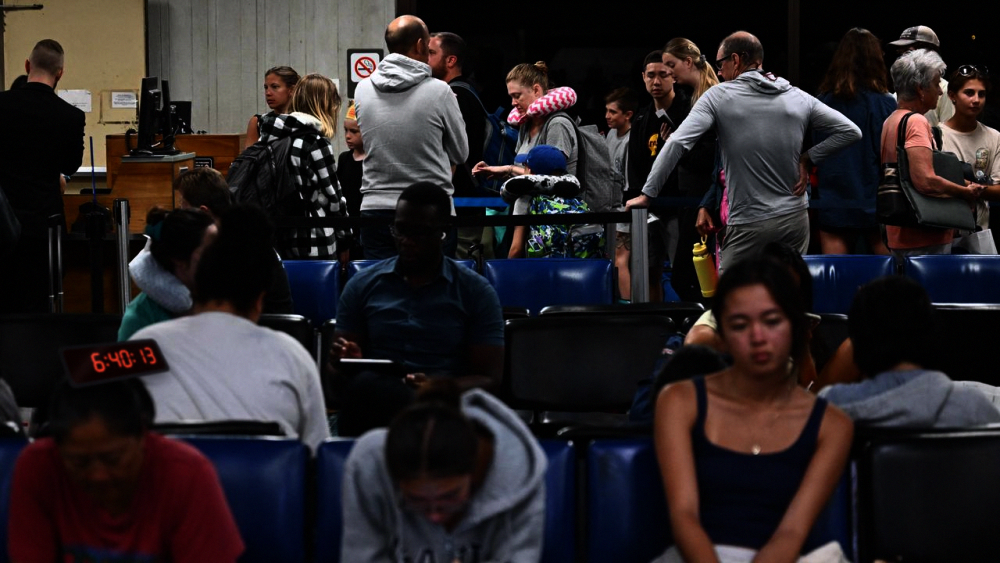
6.40.13
